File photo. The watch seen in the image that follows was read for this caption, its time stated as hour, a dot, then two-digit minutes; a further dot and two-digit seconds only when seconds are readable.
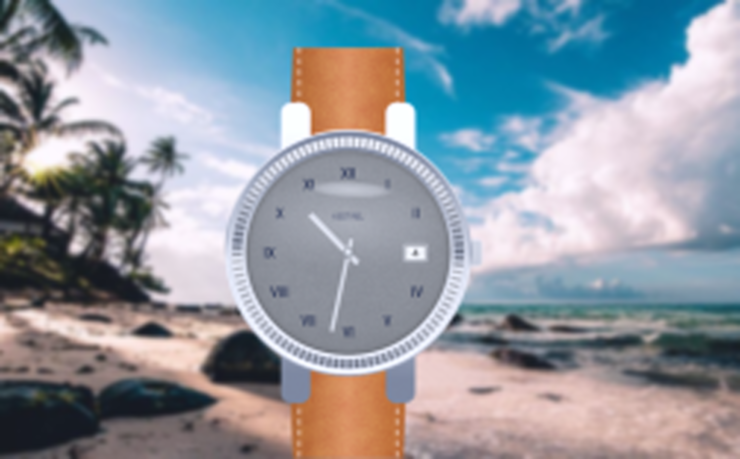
10.32
